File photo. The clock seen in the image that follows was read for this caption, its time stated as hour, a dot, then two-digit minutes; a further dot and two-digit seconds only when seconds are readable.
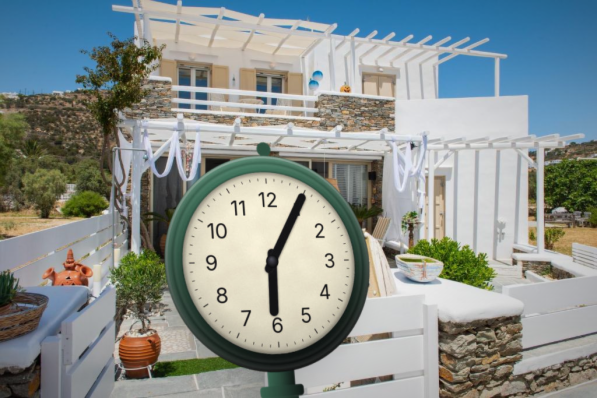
6.05
